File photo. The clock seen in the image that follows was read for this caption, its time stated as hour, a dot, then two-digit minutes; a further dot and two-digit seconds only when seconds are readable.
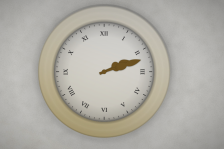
2.12
